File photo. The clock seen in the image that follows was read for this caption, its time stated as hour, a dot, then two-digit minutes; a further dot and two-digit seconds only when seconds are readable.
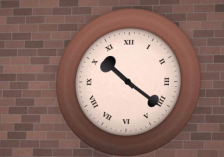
10.21
